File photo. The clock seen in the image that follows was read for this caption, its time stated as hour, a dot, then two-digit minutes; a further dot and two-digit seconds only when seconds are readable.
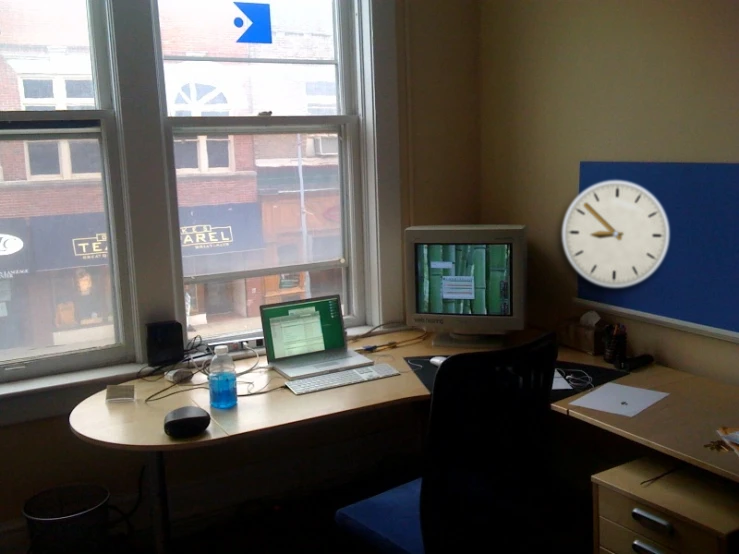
8.52
